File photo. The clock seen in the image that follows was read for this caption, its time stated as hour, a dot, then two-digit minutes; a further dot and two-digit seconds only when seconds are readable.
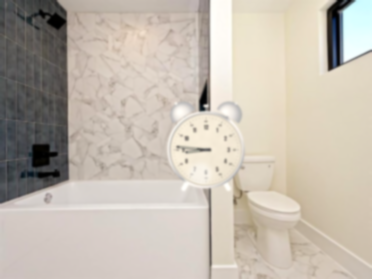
8.46
